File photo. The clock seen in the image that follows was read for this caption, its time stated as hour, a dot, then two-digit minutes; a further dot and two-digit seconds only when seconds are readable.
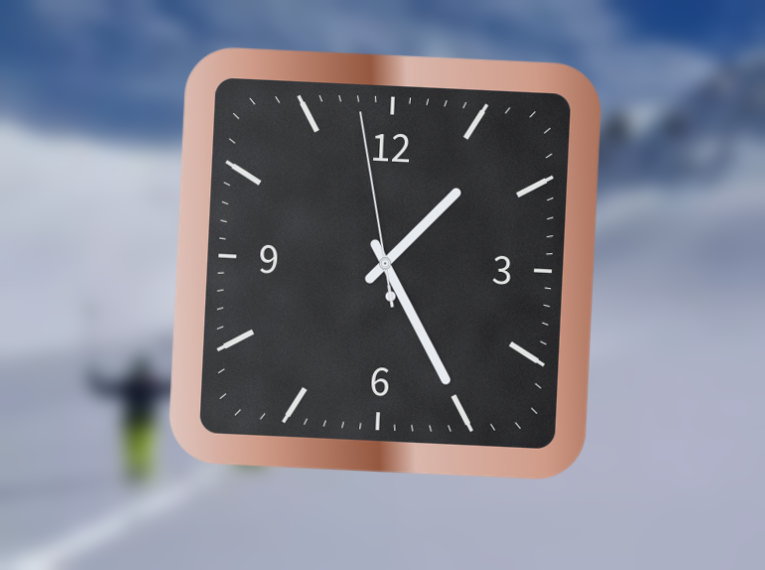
1.24.58
